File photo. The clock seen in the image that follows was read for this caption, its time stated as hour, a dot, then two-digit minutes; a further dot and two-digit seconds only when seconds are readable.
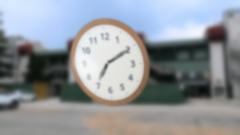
7.10
